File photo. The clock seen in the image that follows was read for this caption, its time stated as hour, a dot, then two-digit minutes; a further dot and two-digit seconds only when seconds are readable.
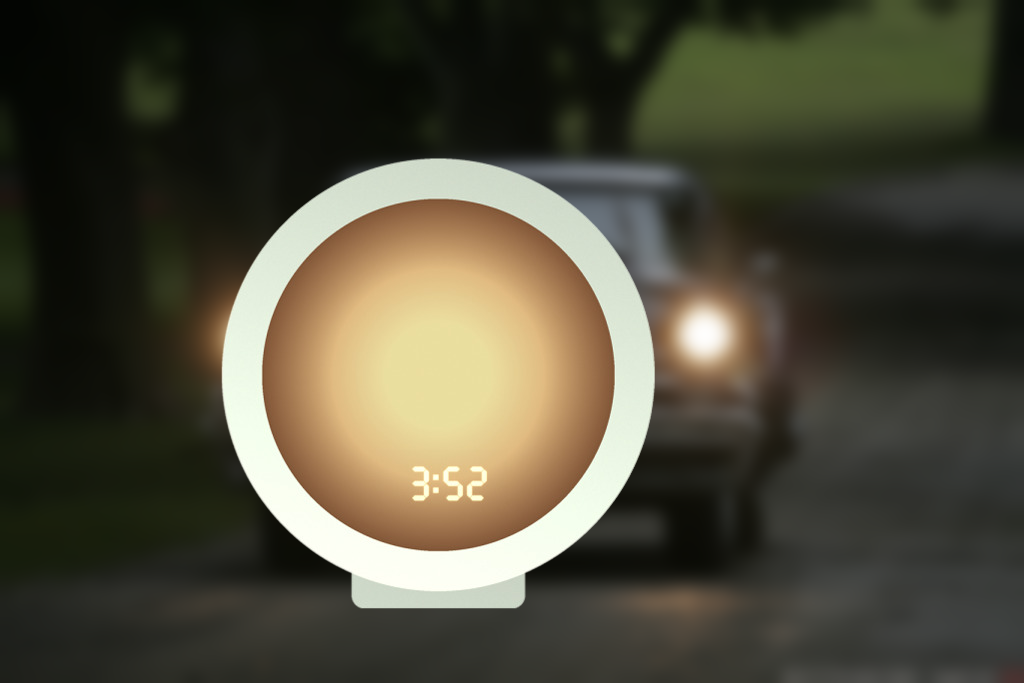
3.52
